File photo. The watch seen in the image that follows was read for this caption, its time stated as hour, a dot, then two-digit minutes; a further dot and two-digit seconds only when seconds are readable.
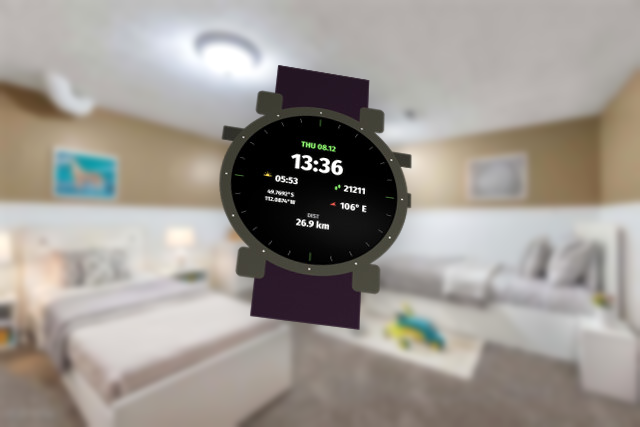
13.36
